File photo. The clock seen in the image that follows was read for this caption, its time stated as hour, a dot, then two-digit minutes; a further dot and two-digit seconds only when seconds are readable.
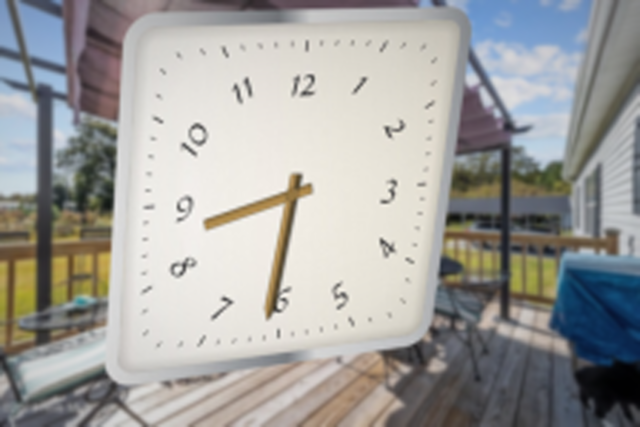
8.31
